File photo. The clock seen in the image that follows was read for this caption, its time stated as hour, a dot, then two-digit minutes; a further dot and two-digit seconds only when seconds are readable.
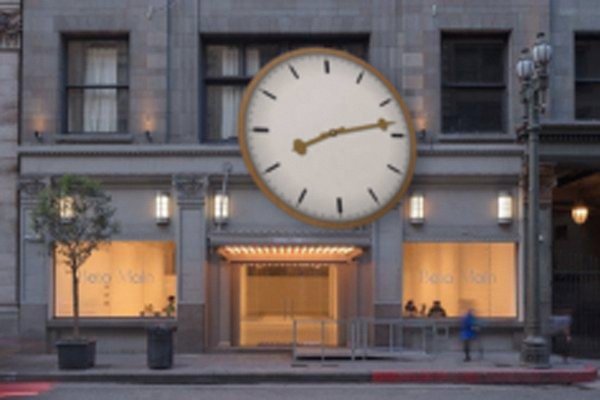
8.13
